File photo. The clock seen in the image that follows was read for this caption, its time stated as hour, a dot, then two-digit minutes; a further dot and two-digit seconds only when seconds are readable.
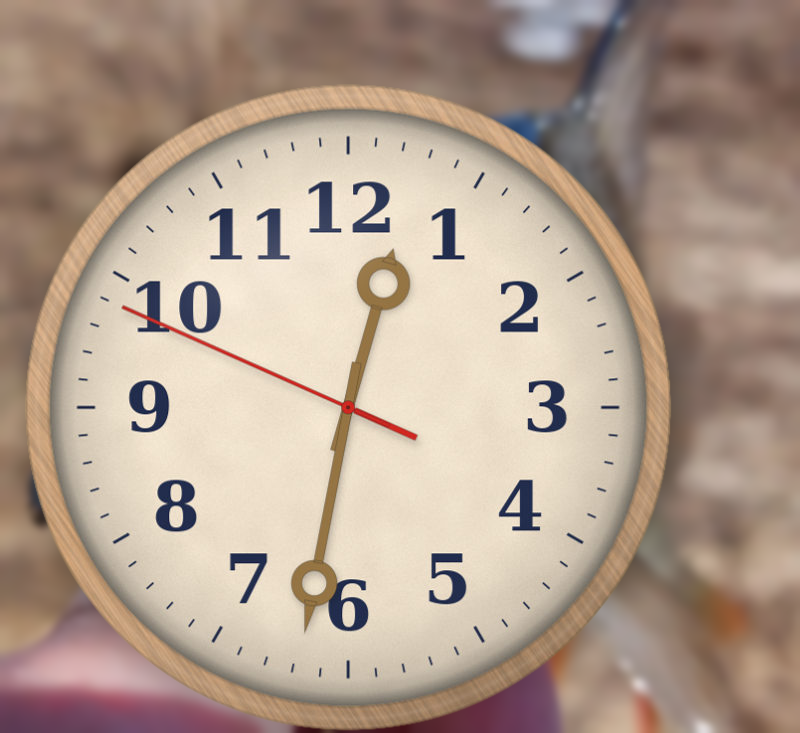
12.31.49
